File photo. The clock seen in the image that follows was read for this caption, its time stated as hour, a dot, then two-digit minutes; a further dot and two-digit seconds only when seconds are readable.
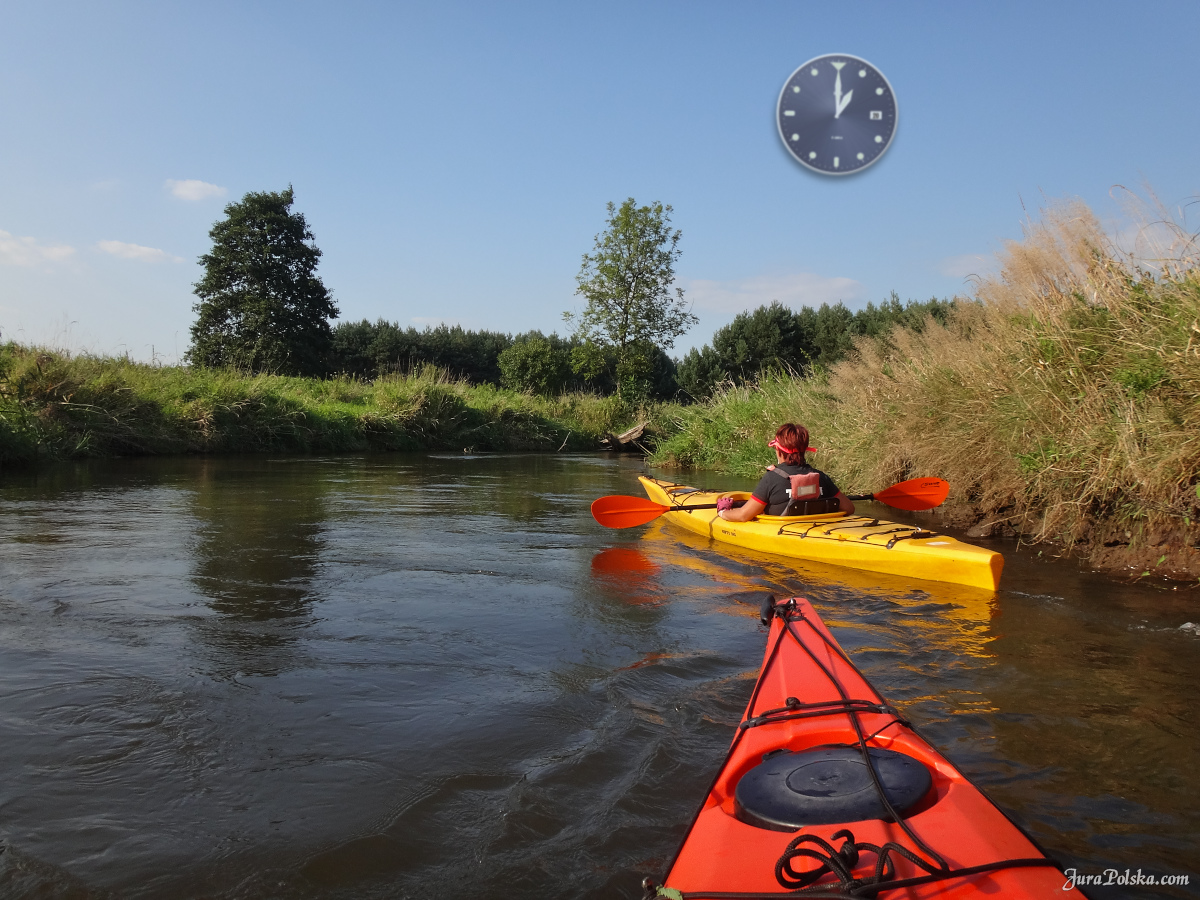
1.00
